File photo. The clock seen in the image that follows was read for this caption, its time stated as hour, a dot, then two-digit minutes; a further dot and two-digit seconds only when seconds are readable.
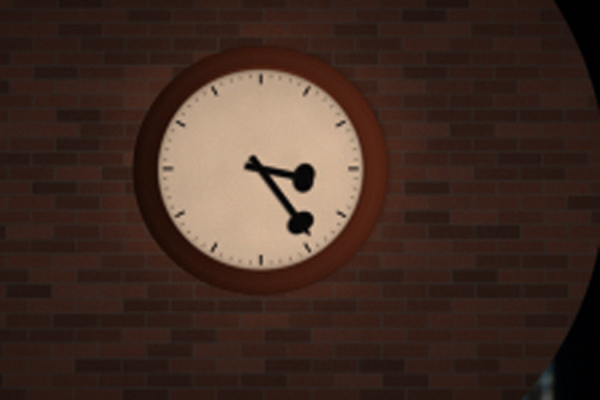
3.24
